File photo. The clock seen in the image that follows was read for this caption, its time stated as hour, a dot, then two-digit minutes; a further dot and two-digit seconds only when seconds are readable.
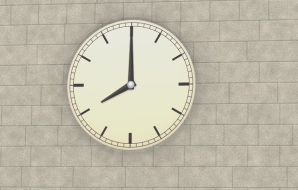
8.00
